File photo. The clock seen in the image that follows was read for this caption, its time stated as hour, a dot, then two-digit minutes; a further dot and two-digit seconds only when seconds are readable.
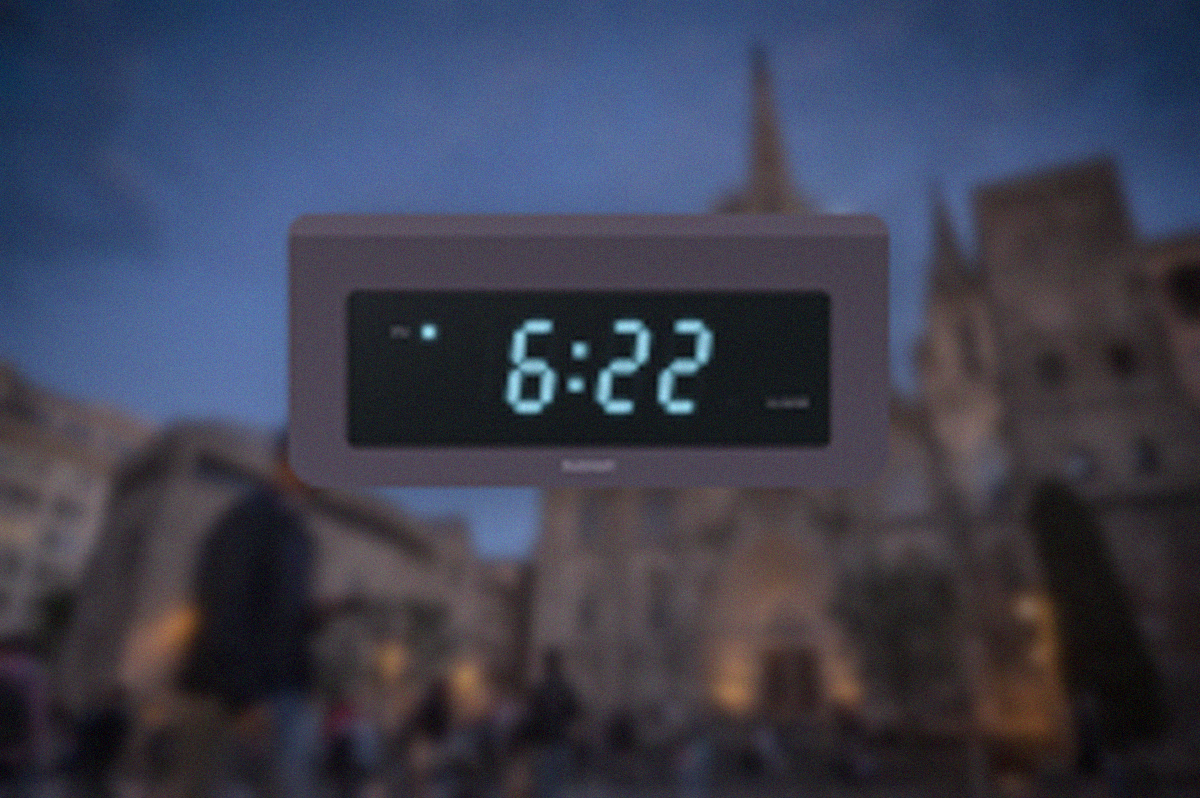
6.22
